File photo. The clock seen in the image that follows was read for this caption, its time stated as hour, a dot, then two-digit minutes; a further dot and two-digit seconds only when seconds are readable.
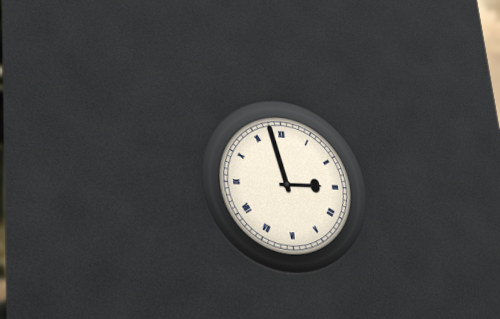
2.58
